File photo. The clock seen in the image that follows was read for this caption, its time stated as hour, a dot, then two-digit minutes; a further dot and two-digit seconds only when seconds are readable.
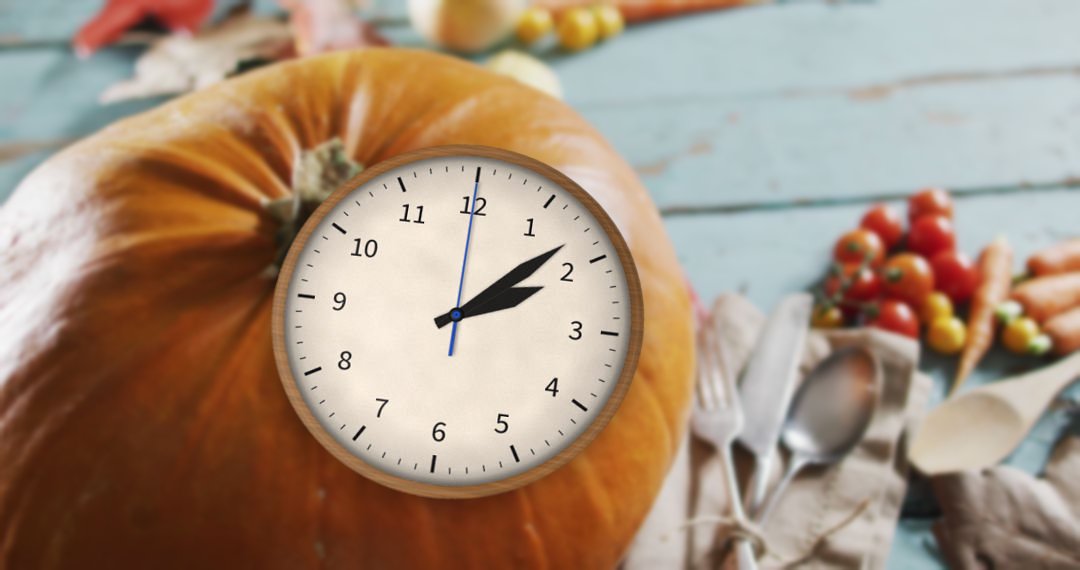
2.08.00
